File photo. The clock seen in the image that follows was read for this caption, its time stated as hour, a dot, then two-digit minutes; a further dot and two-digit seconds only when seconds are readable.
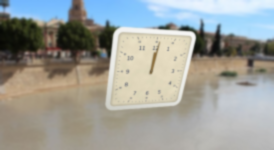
12.01
